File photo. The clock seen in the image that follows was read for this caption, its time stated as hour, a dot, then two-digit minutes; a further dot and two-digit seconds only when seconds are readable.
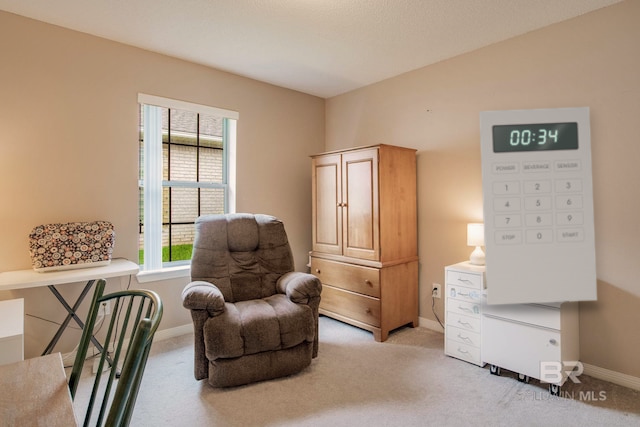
0.34
